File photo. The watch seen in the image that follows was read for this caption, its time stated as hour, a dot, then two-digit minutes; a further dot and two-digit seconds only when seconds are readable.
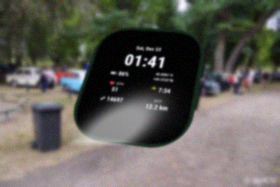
1.41
